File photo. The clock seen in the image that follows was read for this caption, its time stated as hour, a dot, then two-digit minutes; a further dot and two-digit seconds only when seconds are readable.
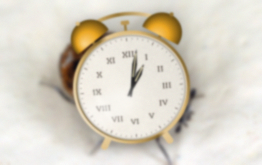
1.02
